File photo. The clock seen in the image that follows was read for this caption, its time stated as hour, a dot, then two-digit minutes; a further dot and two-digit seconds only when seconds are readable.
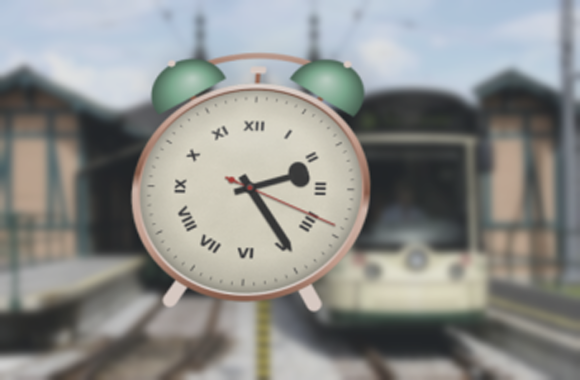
2.24.19
